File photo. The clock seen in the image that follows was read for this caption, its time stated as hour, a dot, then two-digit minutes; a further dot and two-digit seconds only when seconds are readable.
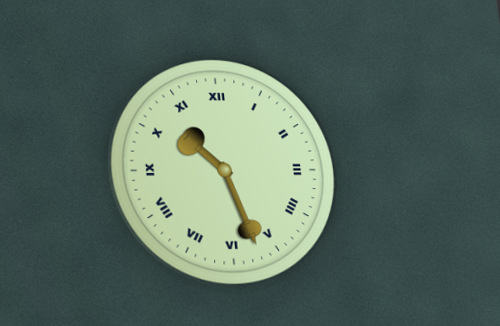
10.27
